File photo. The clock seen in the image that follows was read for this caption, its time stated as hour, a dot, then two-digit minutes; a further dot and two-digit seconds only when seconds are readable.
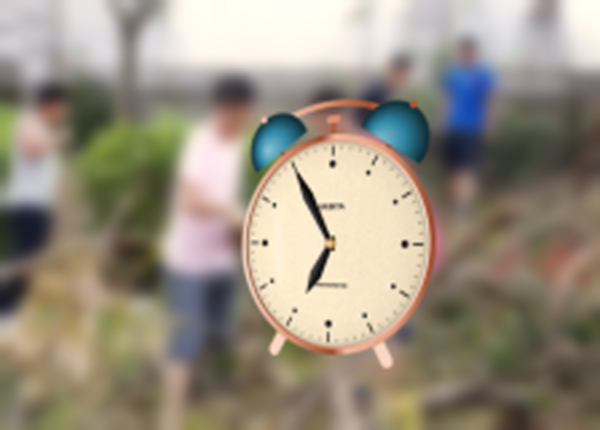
6.55
